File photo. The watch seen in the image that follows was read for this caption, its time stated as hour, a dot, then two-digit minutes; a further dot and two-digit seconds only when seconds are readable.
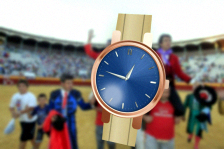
12.47
